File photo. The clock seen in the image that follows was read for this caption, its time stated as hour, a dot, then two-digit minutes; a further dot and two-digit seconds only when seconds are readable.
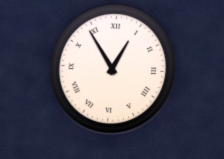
12.54
